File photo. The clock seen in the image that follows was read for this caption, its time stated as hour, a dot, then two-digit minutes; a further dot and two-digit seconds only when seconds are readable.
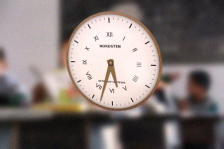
5.33
